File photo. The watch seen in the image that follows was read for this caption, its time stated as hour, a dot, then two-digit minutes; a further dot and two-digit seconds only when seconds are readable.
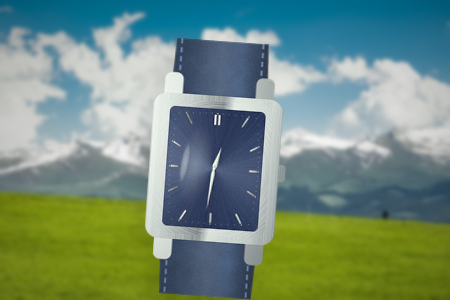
12.31
